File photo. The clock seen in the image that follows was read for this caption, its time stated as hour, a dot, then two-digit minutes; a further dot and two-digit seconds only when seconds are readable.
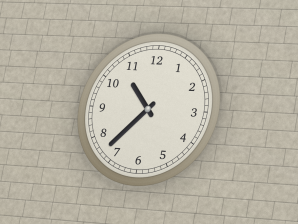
10.37
